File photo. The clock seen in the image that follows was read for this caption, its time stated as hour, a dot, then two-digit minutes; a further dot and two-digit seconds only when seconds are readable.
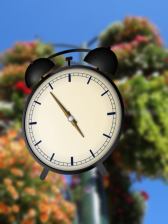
4.54
